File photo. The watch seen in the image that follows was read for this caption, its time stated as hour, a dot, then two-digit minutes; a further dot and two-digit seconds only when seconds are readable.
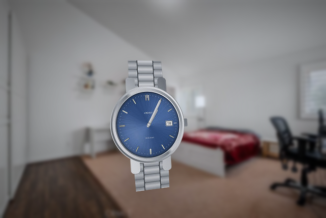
1.05
